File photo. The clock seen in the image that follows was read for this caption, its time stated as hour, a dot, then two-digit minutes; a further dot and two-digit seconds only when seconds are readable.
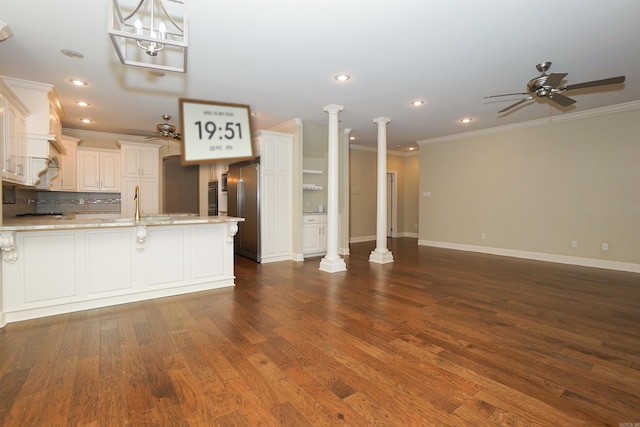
19.51
